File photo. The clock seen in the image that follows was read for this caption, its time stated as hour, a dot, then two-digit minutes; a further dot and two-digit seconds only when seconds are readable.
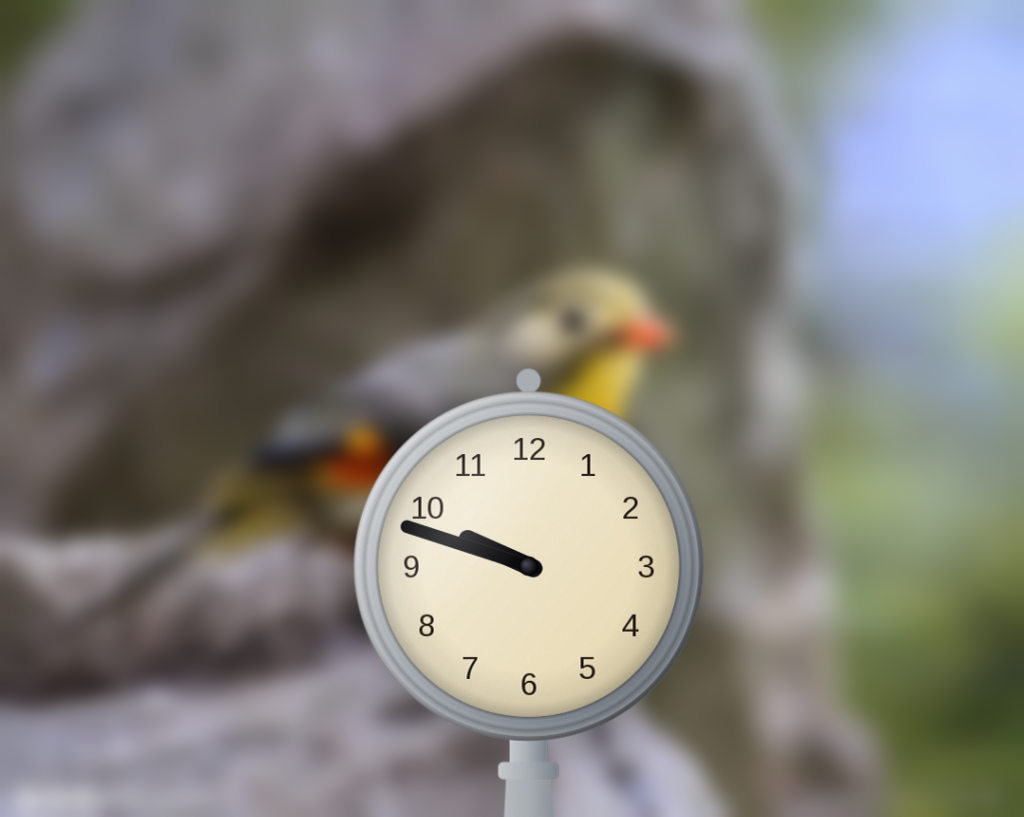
9.48
